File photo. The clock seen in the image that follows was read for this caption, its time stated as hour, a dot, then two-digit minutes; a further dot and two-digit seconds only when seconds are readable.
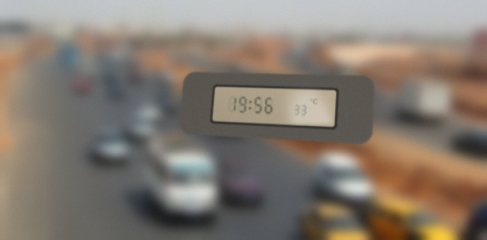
19.56
